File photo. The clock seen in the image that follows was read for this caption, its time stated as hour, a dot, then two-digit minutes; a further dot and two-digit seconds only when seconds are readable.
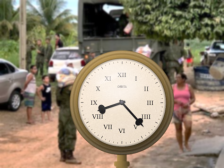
8.23
